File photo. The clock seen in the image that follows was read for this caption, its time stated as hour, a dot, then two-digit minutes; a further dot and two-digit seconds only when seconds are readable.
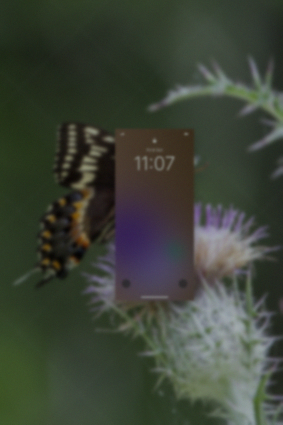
11.07
